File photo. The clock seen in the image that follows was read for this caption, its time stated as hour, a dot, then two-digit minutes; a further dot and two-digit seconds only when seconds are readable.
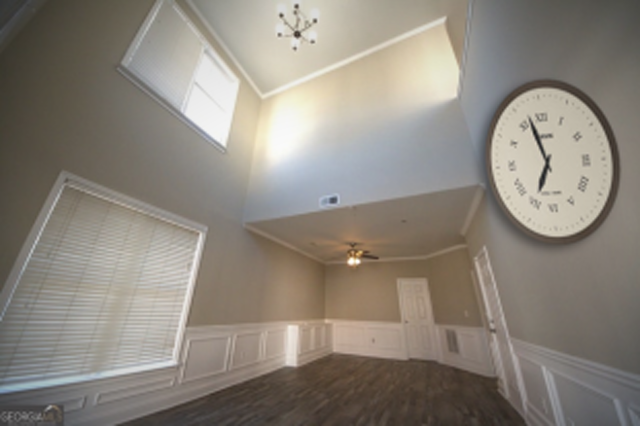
6.57
